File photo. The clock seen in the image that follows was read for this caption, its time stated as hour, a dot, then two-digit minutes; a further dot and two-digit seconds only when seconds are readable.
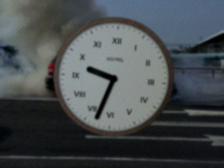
9.33
